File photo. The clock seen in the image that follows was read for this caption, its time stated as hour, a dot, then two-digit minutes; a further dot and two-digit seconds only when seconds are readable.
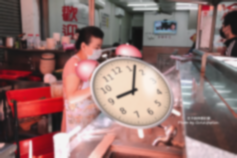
9.07
